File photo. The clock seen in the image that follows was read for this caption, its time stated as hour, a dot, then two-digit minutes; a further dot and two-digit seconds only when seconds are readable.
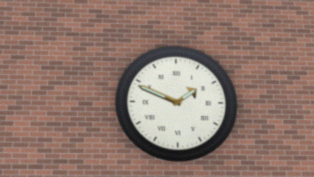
1.49
